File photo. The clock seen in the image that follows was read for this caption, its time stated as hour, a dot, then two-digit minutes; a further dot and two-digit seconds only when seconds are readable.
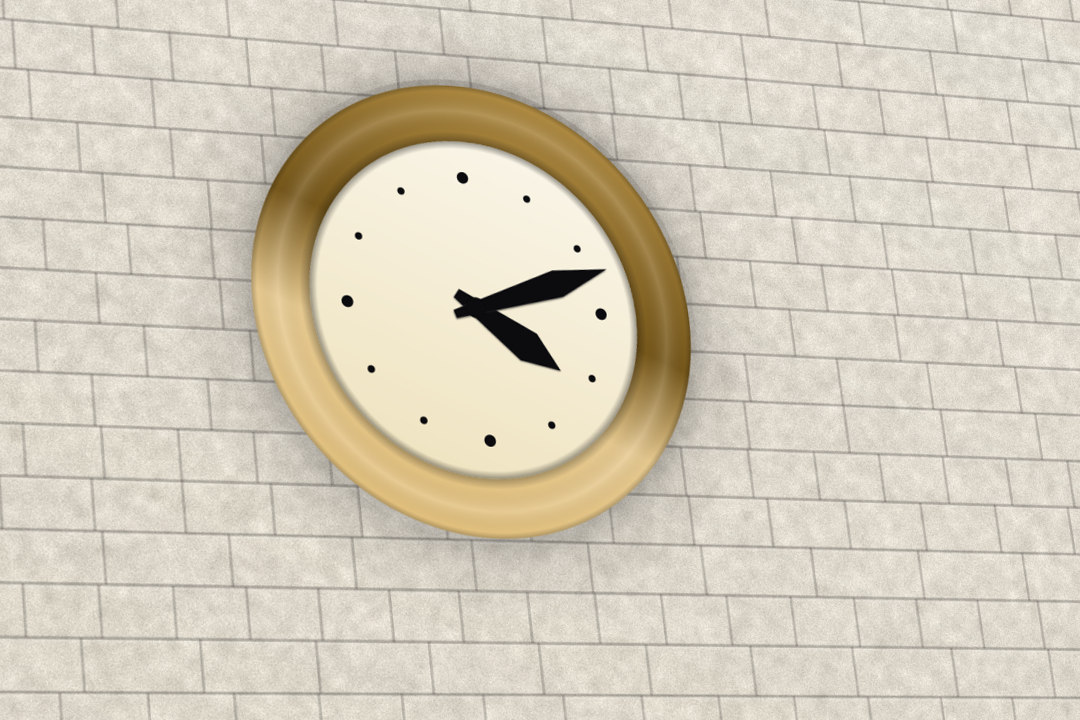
4.12
